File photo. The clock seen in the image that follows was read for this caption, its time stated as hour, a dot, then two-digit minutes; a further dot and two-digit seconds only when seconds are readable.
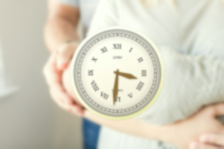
3.31
